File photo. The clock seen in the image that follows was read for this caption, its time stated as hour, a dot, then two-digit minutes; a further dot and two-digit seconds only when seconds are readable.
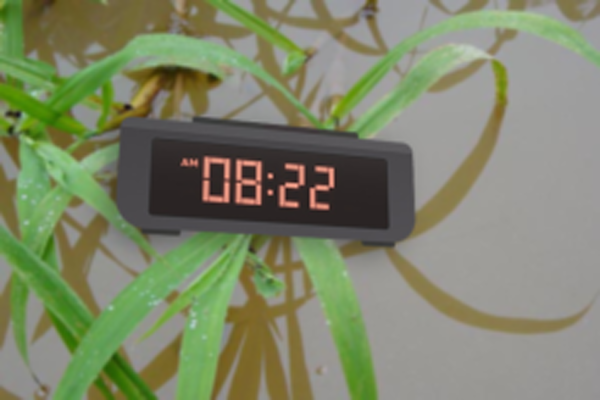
8.22
